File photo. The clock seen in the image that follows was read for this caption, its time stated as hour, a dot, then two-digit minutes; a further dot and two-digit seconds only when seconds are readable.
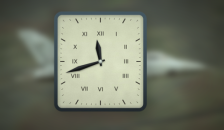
11.42
